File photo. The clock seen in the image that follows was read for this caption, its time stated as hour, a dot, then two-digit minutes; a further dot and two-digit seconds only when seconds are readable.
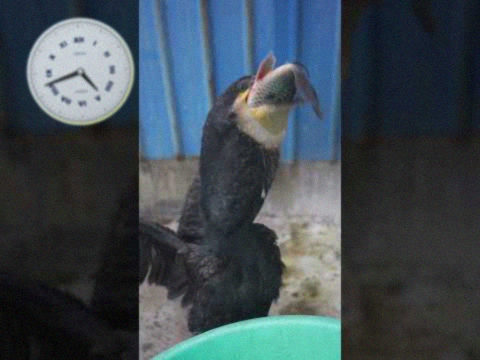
4.42
